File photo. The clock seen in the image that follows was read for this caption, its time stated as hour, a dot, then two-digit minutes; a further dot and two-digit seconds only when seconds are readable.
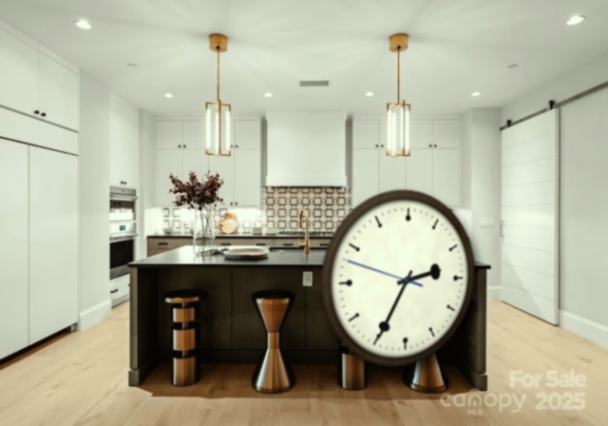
2.34.48
